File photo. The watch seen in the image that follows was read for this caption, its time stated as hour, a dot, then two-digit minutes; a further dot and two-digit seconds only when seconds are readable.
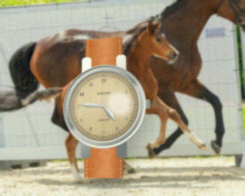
4.46
